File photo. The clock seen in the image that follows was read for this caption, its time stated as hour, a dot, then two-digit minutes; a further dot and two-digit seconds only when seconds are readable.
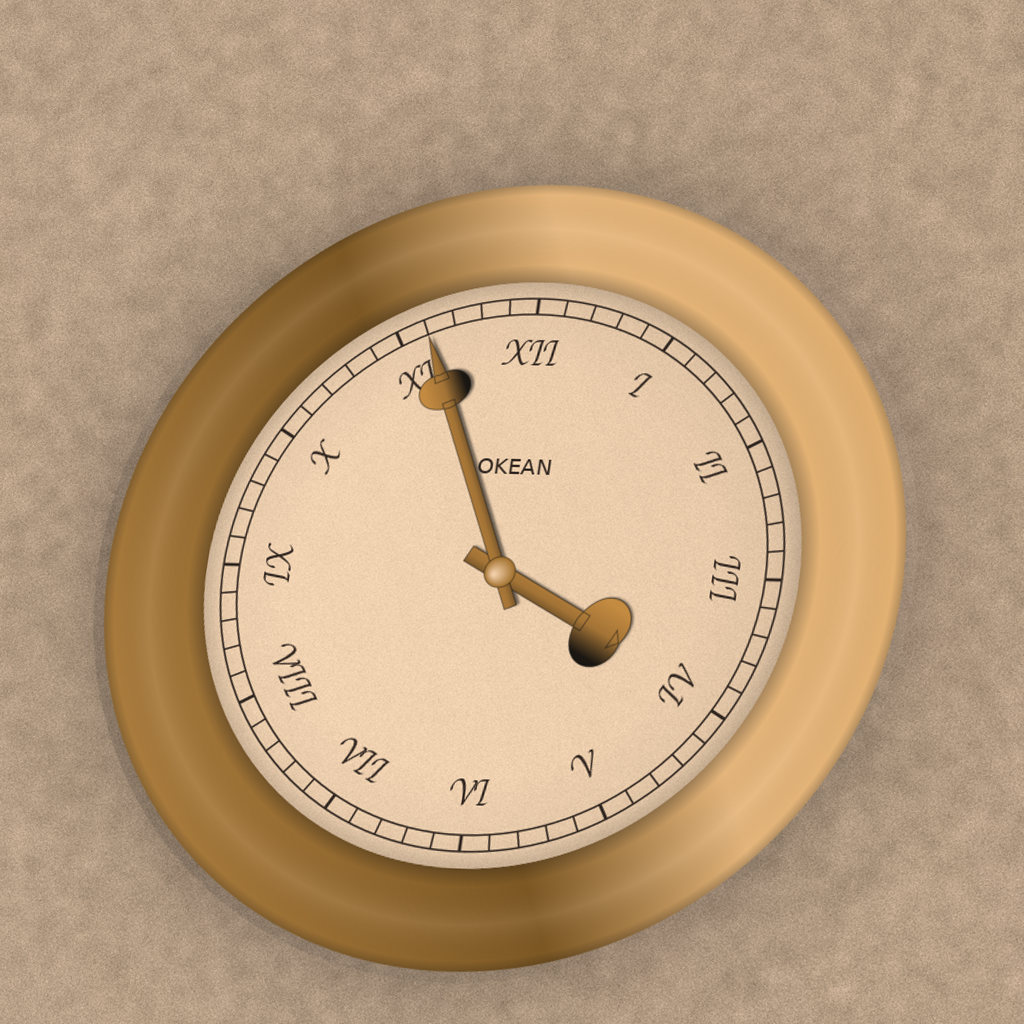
3.56
